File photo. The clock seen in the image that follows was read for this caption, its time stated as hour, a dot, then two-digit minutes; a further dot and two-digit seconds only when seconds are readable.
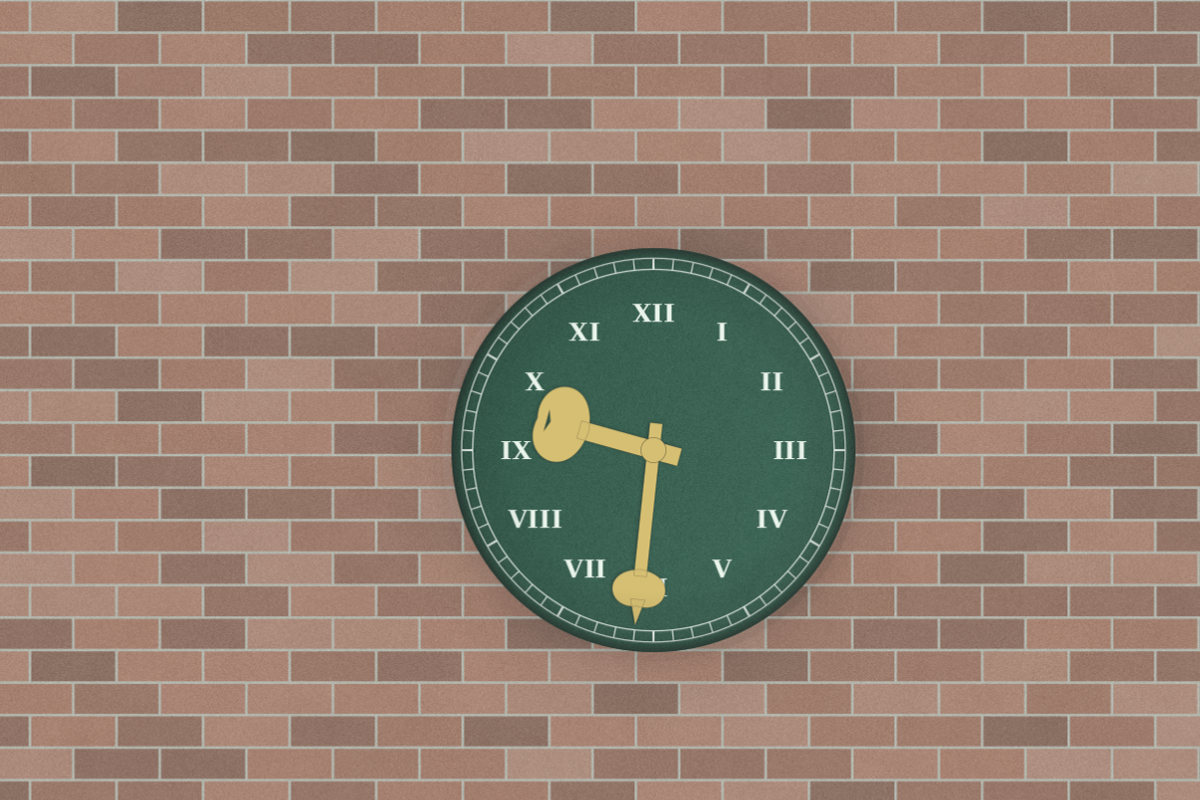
9.31
